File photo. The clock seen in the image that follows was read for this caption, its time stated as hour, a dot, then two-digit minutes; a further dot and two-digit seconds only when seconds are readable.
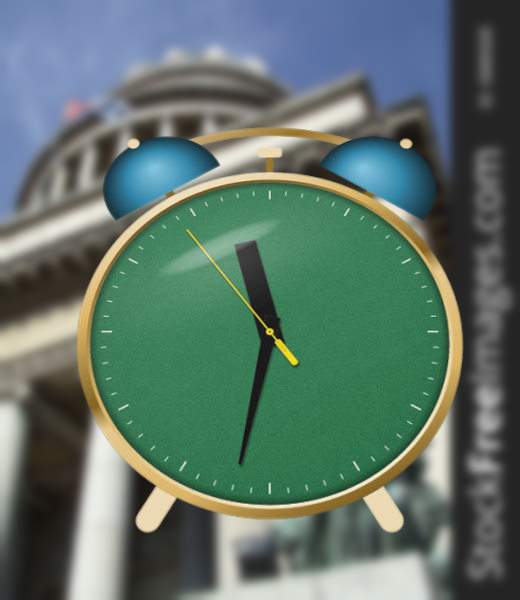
11.31.54
